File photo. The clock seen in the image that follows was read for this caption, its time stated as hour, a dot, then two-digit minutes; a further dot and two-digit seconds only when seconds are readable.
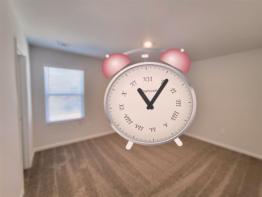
11.06
